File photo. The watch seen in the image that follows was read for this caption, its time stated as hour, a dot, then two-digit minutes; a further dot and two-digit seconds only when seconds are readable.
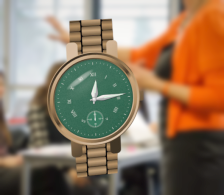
12.14
